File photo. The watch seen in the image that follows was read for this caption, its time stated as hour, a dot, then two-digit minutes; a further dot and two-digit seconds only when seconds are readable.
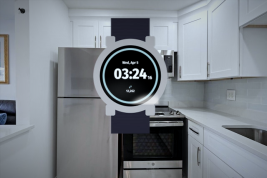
3.24
